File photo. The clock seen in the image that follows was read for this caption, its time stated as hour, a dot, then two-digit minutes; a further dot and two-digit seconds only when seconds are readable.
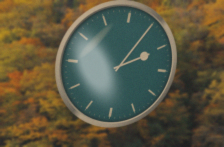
2.05
